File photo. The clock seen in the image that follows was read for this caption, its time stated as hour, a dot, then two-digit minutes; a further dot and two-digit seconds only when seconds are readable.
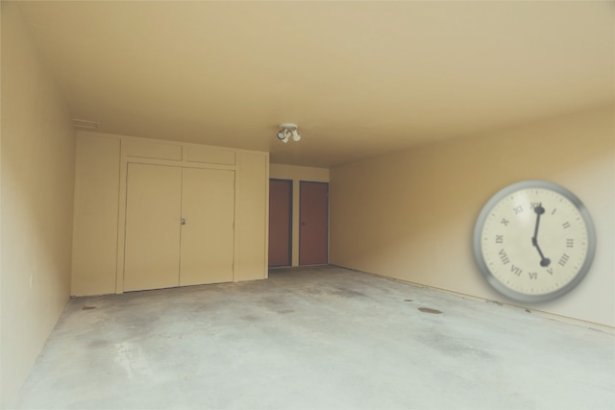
5.01
